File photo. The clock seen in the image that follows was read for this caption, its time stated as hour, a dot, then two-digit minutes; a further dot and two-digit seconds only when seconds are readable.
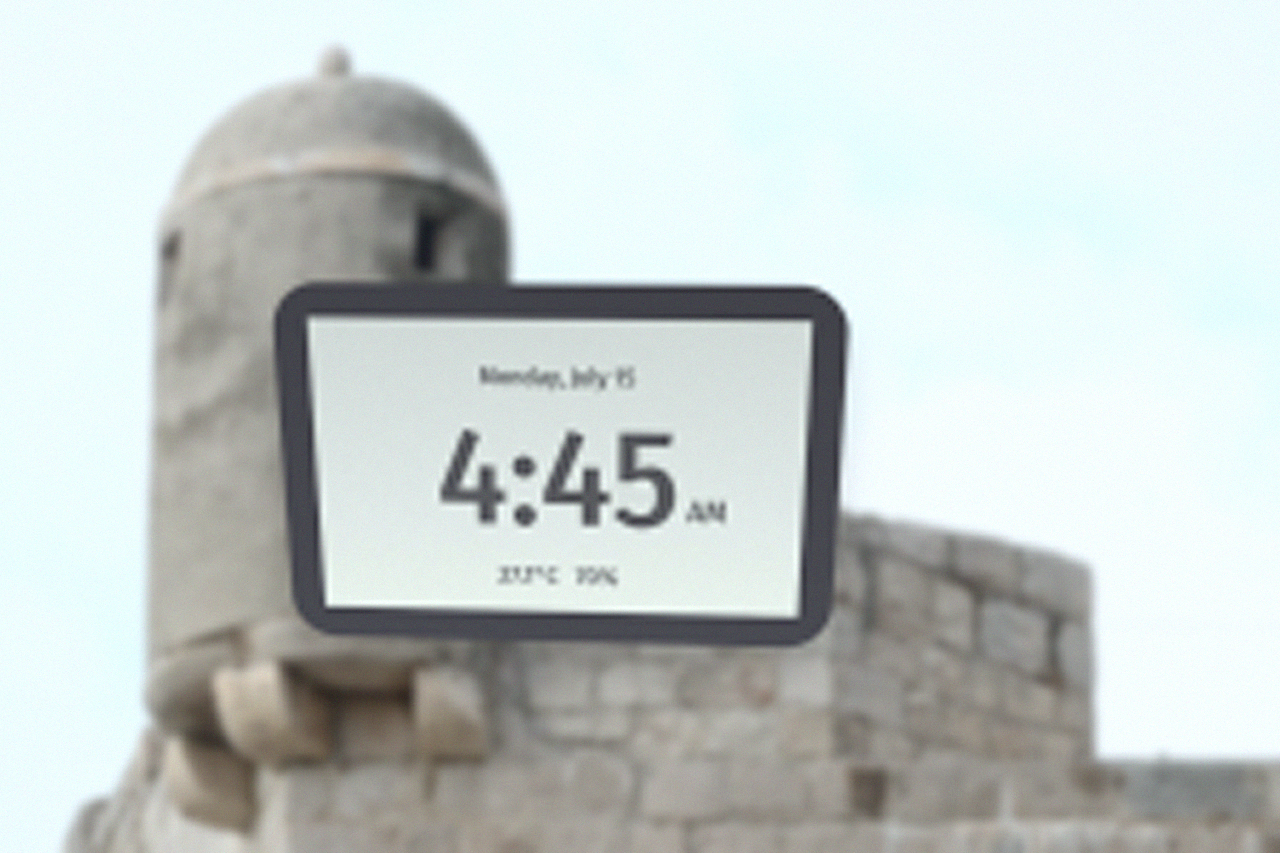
4.45
